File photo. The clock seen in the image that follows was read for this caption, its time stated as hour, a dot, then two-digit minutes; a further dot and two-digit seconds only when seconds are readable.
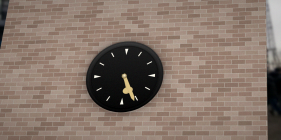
5.26
